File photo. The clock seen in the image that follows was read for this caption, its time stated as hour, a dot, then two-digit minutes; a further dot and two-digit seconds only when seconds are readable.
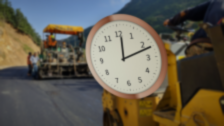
12.12
